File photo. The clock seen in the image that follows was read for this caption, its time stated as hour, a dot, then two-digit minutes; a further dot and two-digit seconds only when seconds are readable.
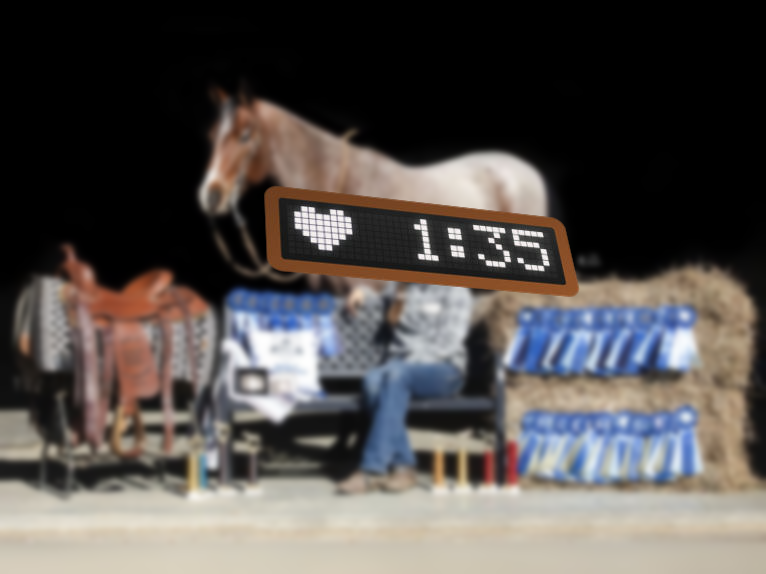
1.35
